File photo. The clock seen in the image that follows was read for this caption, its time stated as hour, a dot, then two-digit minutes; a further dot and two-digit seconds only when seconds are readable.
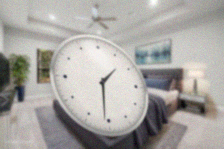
1.31
